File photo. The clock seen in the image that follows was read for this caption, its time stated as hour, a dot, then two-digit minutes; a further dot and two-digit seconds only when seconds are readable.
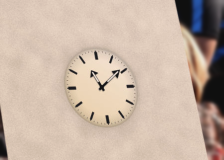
11.09
